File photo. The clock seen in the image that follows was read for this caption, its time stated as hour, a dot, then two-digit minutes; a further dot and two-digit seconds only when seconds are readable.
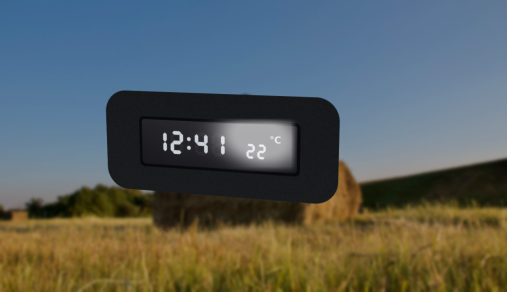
12.41
